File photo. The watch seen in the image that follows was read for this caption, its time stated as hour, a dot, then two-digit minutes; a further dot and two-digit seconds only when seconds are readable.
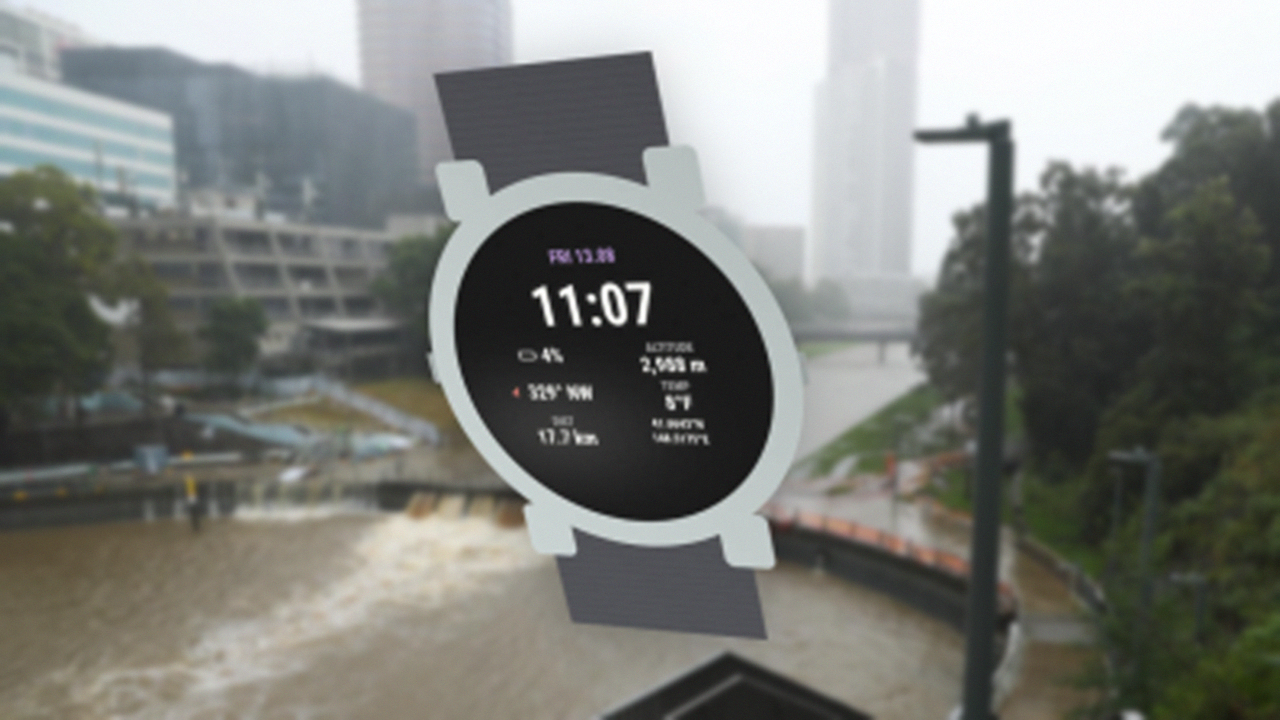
11.07
